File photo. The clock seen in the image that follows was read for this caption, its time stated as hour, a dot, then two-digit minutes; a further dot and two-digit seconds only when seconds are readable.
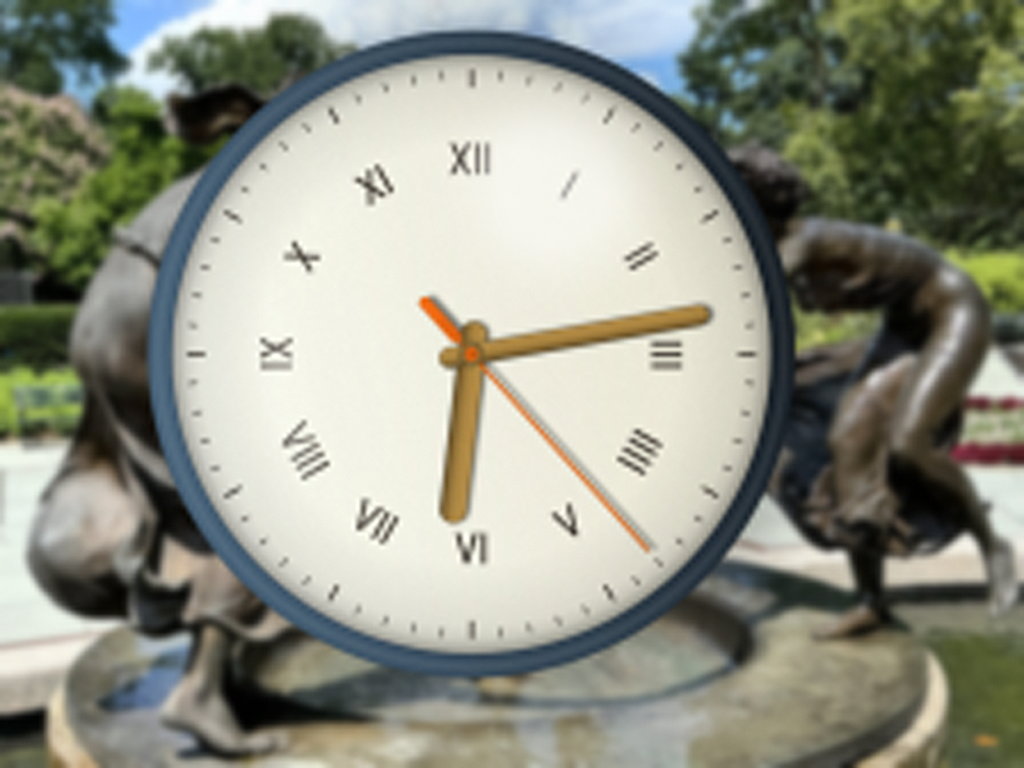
6.13.23
